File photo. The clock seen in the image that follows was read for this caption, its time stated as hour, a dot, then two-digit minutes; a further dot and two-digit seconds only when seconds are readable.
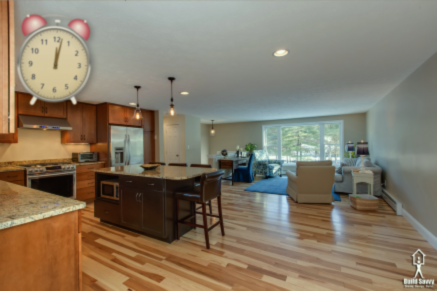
12.02
